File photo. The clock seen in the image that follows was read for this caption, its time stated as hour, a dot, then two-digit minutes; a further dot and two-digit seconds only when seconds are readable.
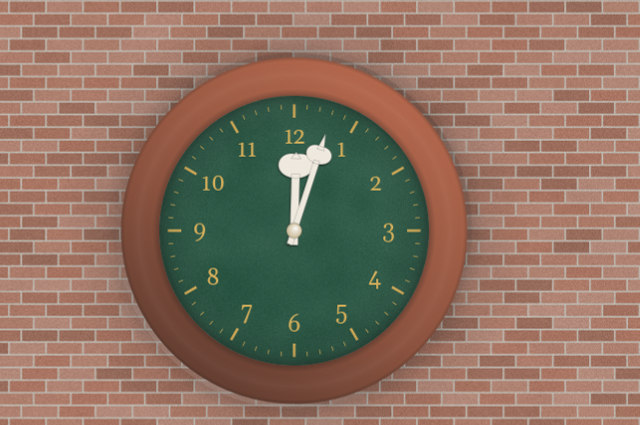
12.03
